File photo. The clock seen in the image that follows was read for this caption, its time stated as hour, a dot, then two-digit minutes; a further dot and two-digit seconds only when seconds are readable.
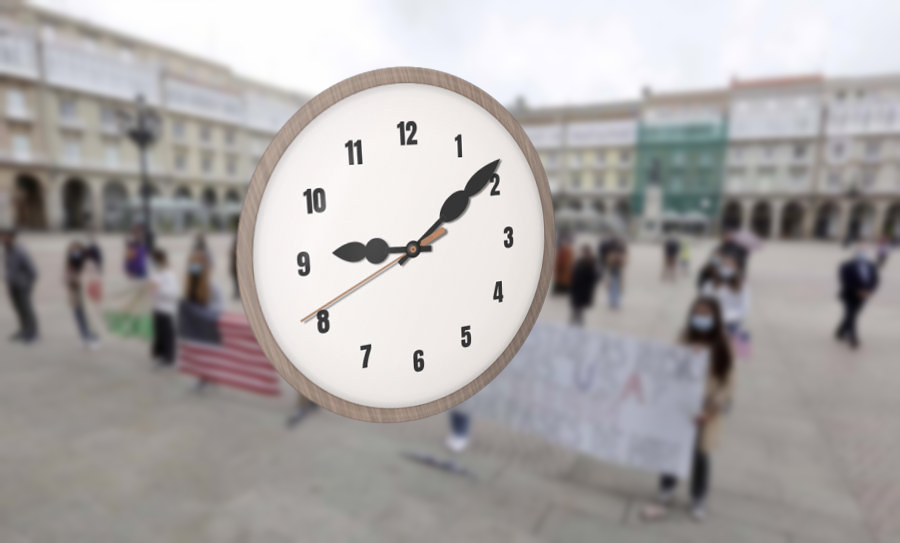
9.08.41
